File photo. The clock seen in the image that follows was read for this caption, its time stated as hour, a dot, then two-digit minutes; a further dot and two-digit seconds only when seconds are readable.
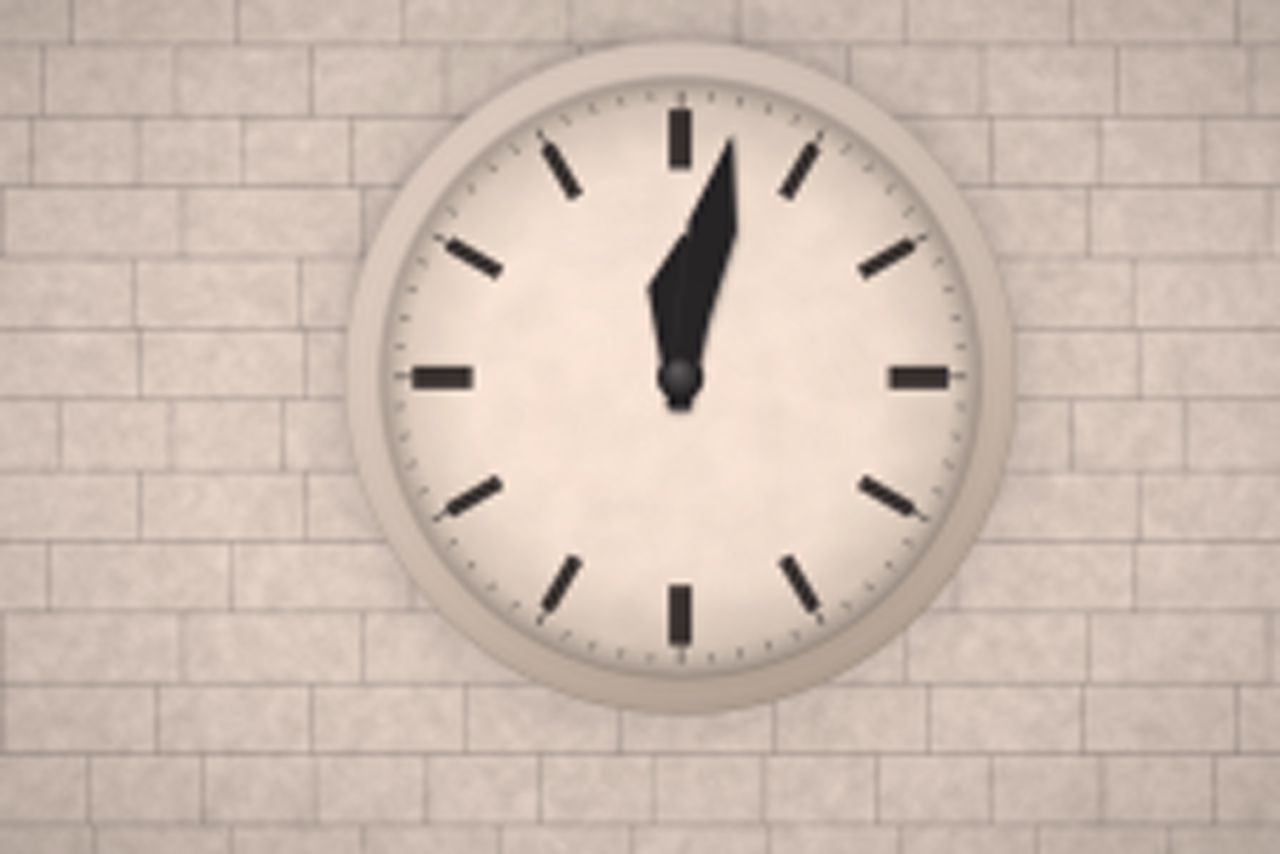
12.02
